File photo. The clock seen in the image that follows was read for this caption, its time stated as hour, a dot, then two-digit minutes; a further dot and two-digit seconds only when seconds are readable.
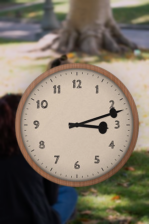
3.12
